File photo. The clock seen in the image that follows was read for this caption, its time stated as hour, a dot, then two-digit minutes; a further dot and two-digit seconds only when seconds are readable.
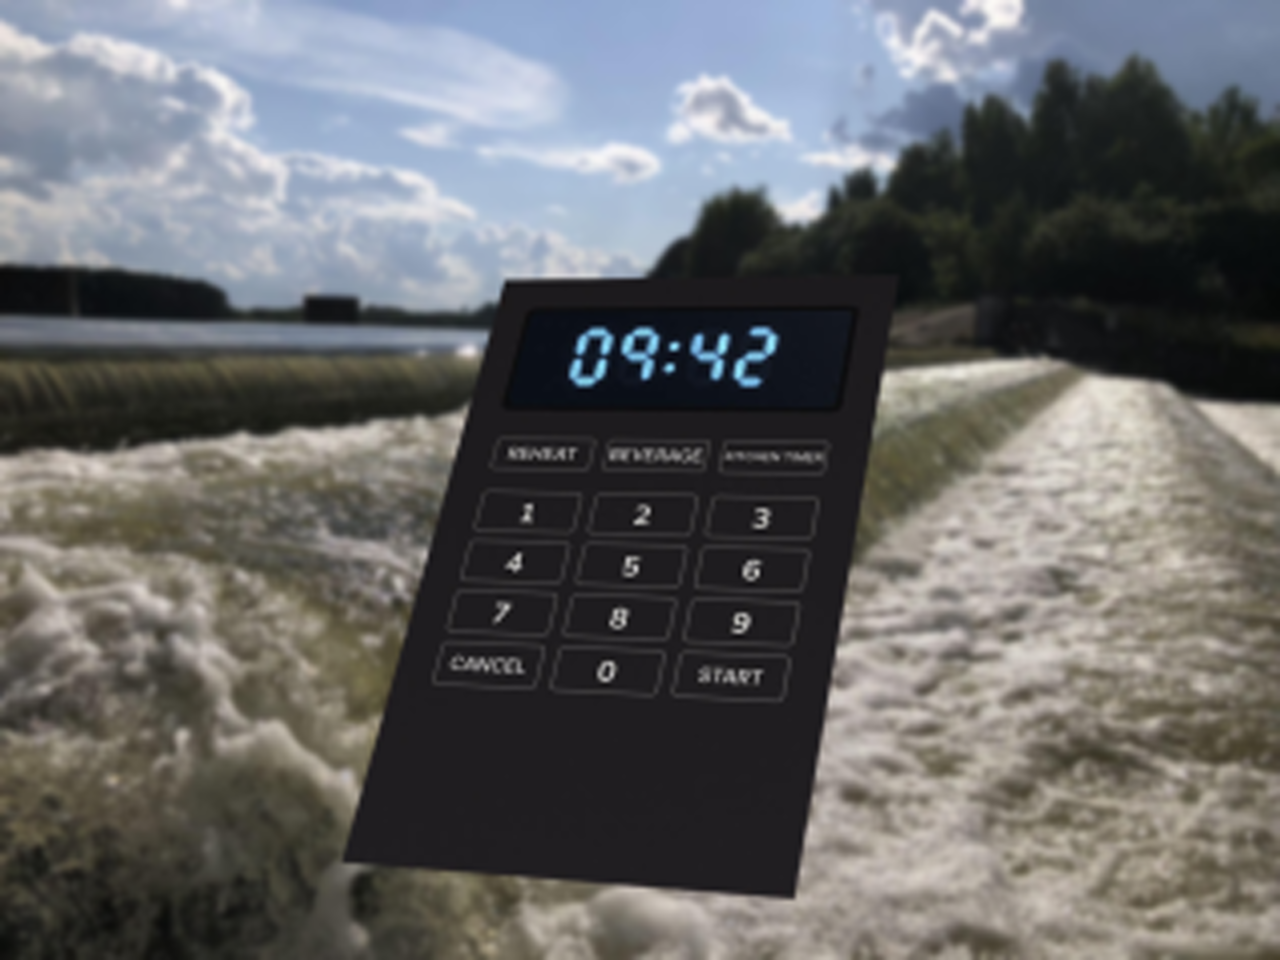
9.42
